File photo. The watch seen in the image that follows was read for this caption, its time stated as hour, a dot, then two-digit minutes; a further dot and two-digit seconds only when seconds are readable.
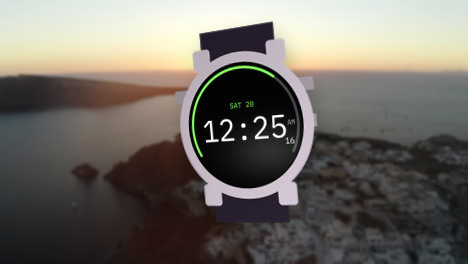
12.25.16
